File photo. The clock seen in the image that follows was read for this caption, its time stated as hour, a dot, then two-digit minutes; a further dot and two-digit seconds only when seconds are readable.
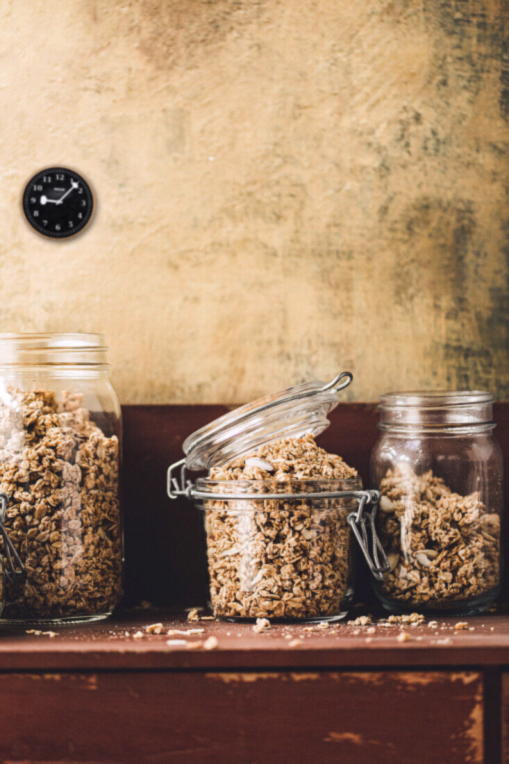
9.07
